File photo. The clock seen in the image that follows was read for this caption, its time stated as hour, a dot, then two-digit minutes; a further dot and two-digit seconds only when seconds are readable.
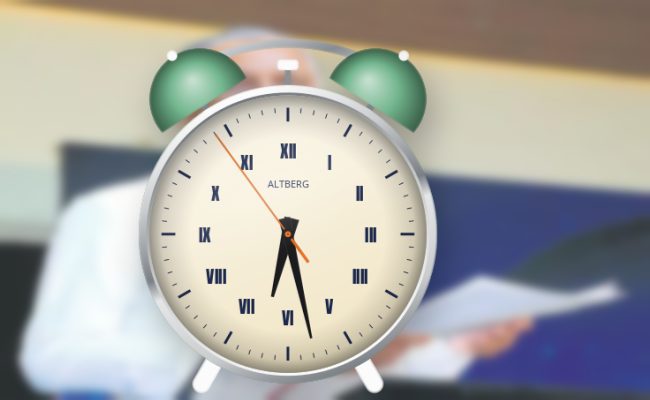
6.27.54
